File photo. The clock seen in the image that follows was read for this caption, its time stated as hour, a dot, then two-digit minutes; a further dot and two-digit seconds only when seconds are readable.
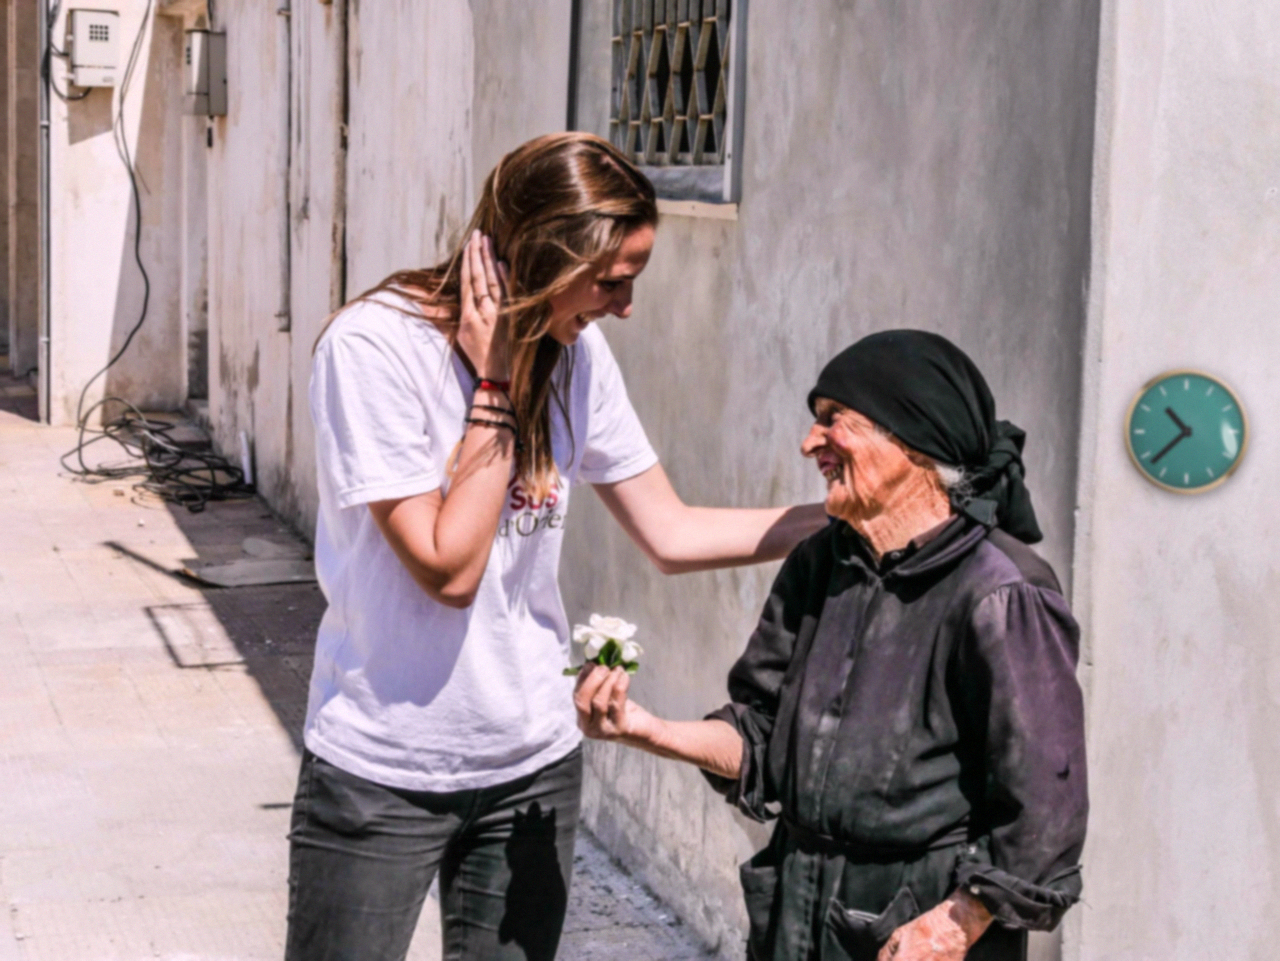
10.38
